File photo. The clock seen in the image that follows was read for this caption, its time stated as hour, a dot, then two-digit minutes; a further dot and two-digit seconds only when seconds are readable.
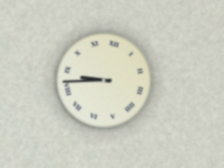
8.42
